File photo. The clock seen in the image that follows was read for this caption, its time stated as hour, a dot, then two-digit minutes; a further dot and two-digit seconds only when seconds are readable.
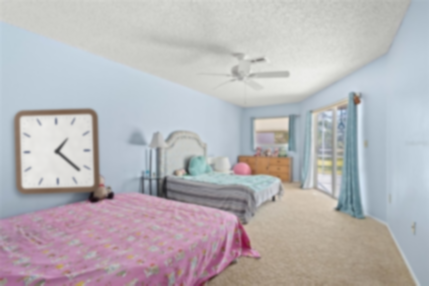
1.22
